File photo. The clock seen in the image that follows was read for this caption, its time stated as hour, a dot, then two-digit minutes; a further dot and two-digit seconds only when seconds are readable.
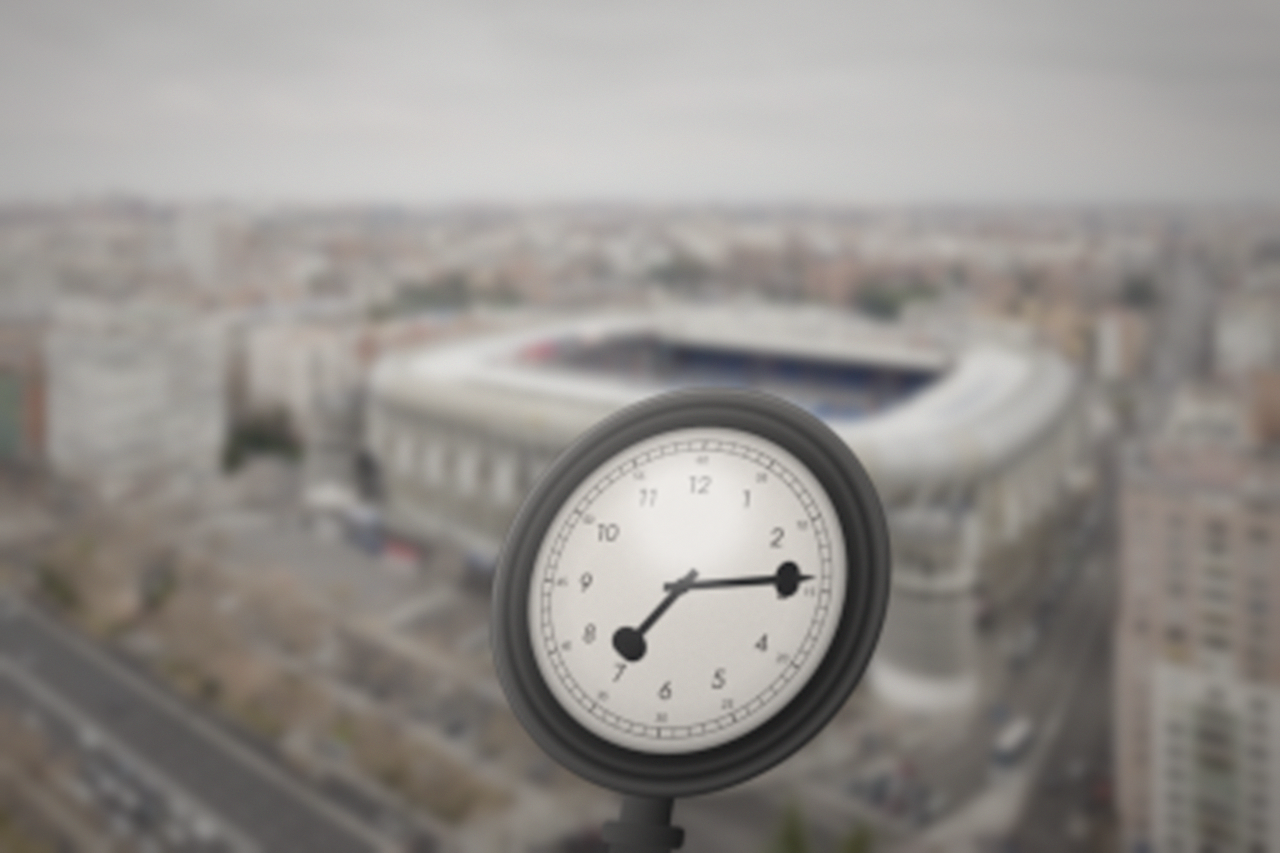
7.14
